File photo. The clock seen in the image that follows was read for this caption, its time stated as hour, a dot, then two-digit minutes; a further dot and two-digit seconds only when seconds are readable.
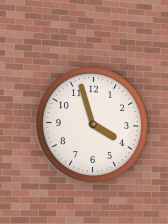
3.57
